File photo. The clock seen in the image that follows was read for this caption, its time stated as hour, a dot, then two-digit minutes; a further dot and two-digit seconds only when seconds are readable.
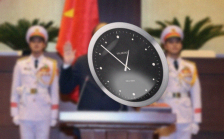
12.53
